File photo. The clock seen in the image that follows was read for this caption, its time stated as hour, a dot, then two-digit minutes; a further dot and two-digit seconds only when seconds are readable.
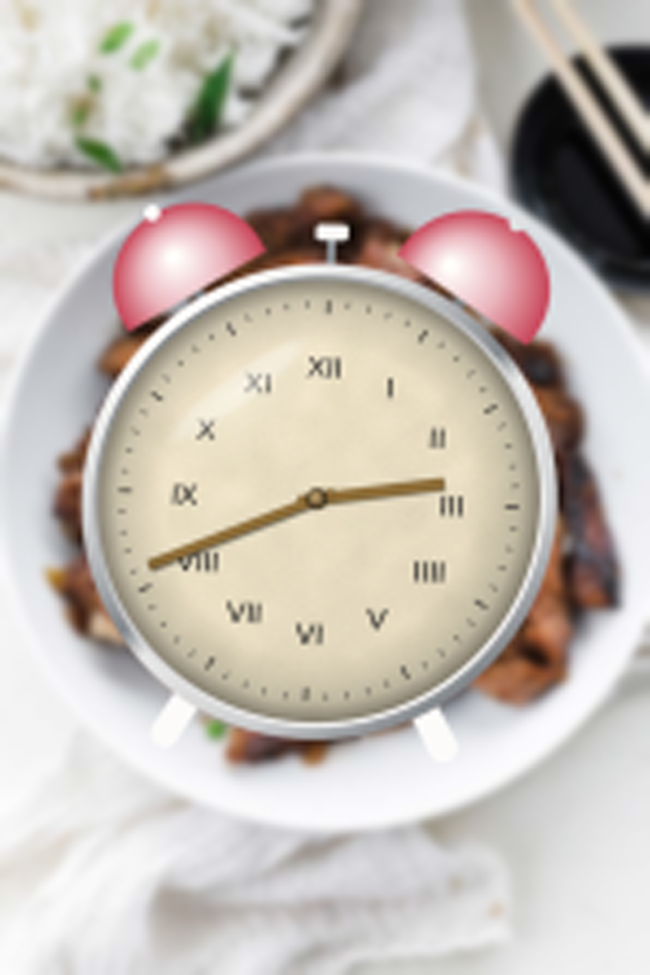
2.41
